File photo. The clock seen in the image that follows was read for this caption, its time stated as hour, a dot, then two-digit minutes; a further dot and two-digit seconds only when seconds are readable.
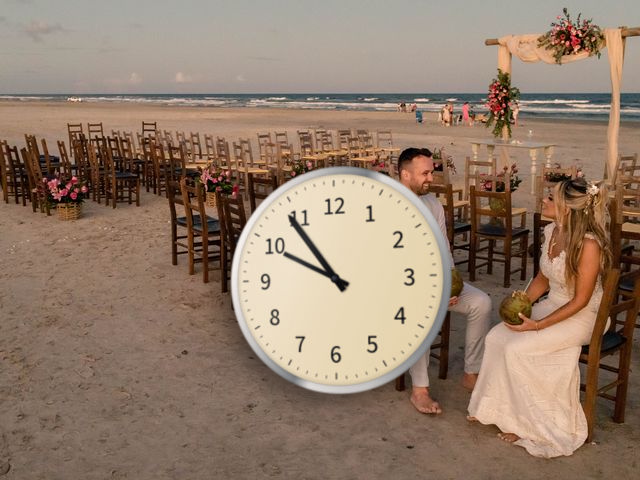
9.54
